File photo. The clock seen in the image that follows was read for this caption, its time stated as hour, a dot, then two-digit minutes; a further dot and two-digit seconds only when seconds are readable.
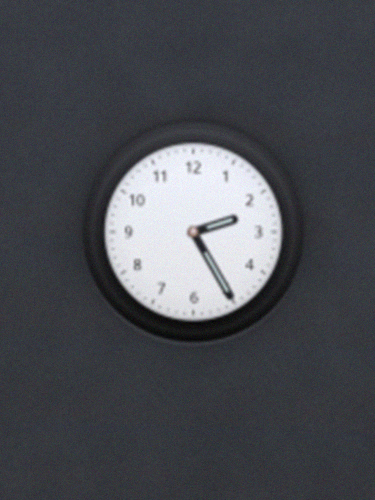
2.25
